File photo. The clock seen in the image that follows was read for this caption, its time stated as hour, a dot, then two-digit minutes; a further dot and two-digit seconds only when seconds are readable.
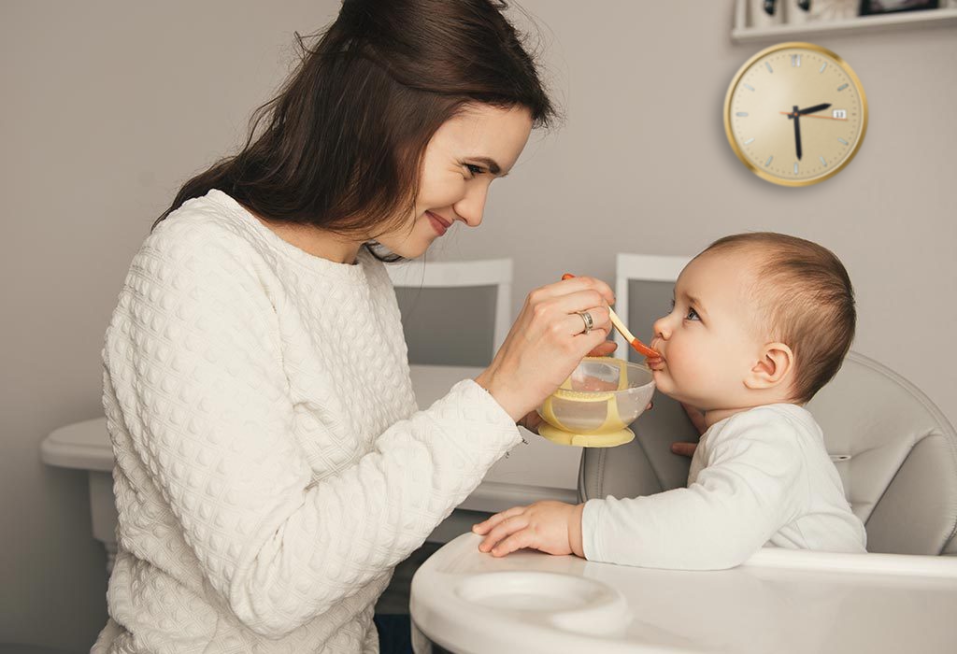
2.29.16
